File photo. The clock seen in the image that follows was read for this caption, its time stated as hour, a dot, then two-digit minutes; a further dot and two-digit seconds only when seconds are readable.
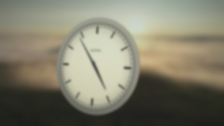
4.54
